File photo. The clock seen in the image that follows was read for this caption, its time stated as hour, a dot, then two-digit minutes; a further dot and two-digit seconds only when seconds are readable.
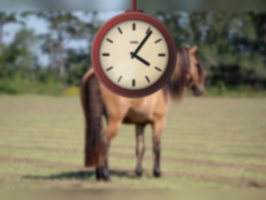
4.06
